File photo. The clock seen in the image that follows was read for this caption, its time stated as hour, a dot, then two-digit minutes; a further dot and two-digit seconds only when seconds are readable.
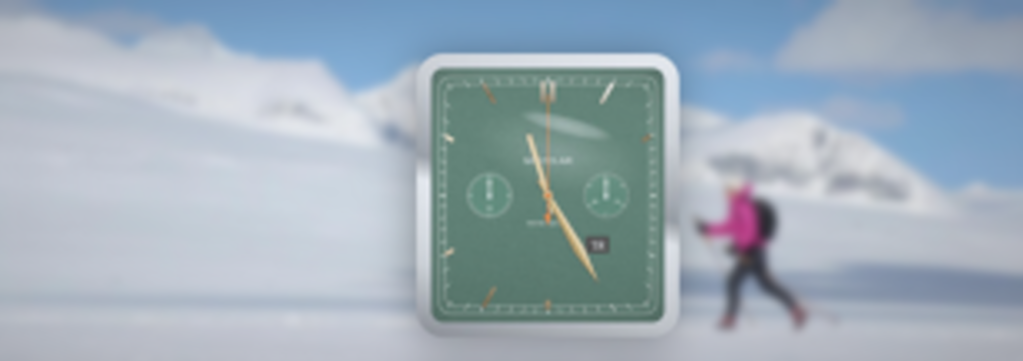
11.25
